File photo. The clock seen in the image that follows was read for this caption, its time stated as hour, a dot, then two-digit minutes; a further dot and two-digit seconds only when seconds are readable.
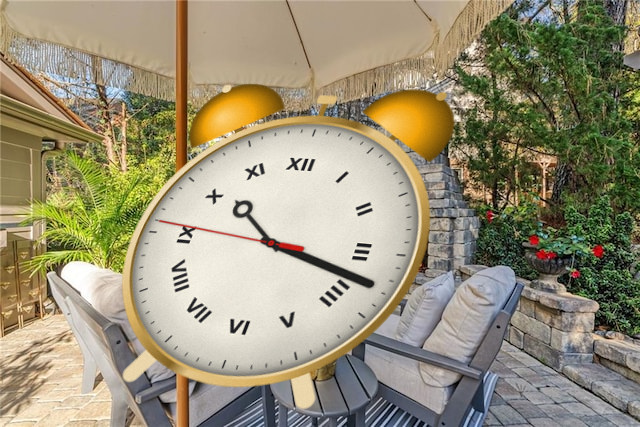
10.17.46
